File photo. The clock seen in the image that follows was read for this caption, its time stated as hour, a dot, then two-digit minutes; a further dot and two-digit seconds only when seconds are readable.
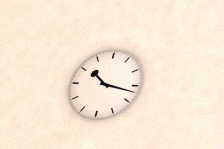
10.17
